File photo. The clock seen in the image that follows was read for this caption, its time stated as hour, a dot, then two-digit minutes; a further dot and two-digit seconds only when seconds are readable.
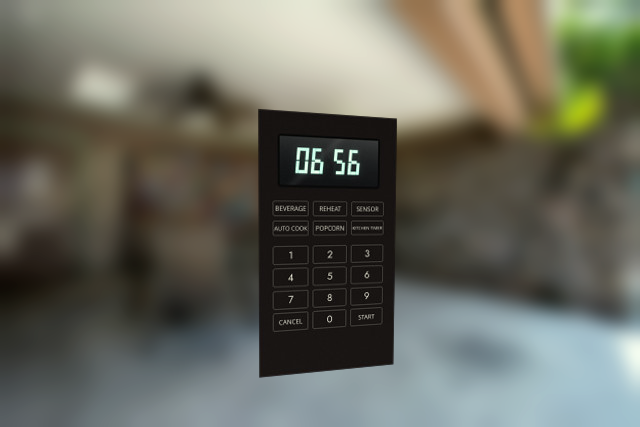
6.56
